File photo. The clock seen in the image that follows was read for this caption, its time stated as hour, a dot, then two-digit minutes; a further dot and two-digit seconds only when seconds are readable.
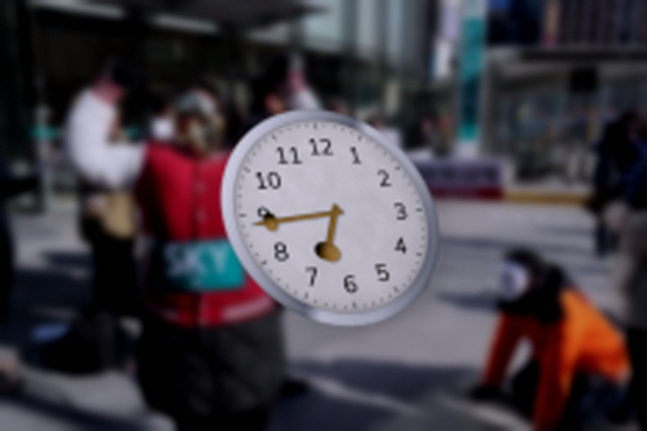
6.44
